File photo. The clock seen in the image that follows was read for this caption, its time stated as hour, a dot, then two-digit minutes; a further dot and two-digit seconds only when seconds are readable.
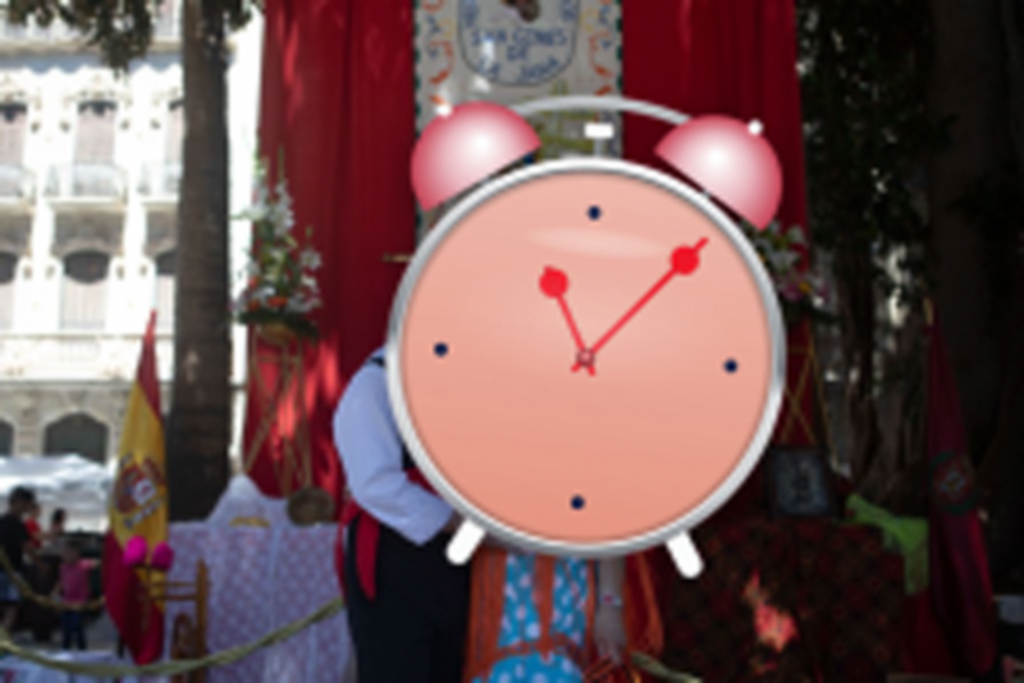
11.07
